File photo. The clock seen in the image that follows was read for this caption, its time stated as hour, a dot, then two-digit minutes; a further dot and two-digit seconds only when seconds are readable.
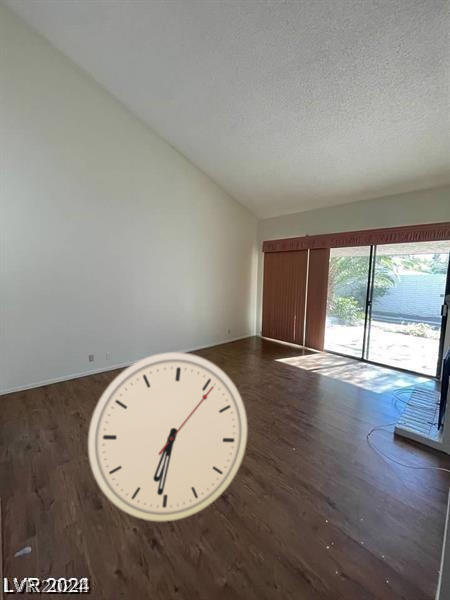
6.31.06
